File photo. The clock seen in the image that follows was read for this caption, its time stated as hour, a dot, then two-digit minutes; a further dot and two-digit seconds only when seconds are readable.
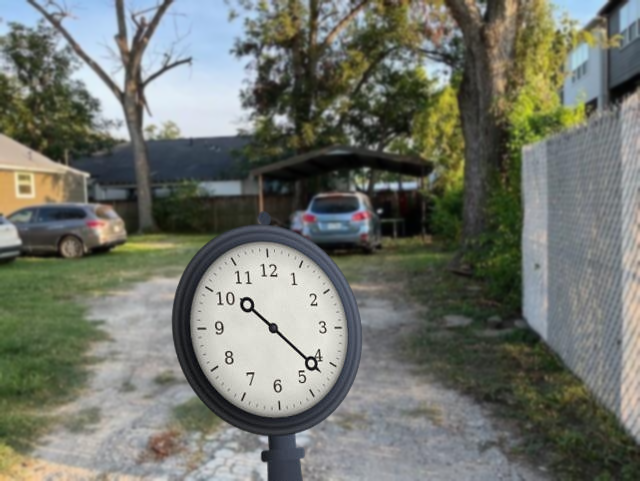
10.22
